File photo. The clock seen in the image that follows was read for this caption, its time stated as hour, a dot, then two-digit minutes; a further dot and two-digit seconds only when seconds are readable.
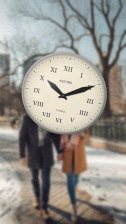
10.10
